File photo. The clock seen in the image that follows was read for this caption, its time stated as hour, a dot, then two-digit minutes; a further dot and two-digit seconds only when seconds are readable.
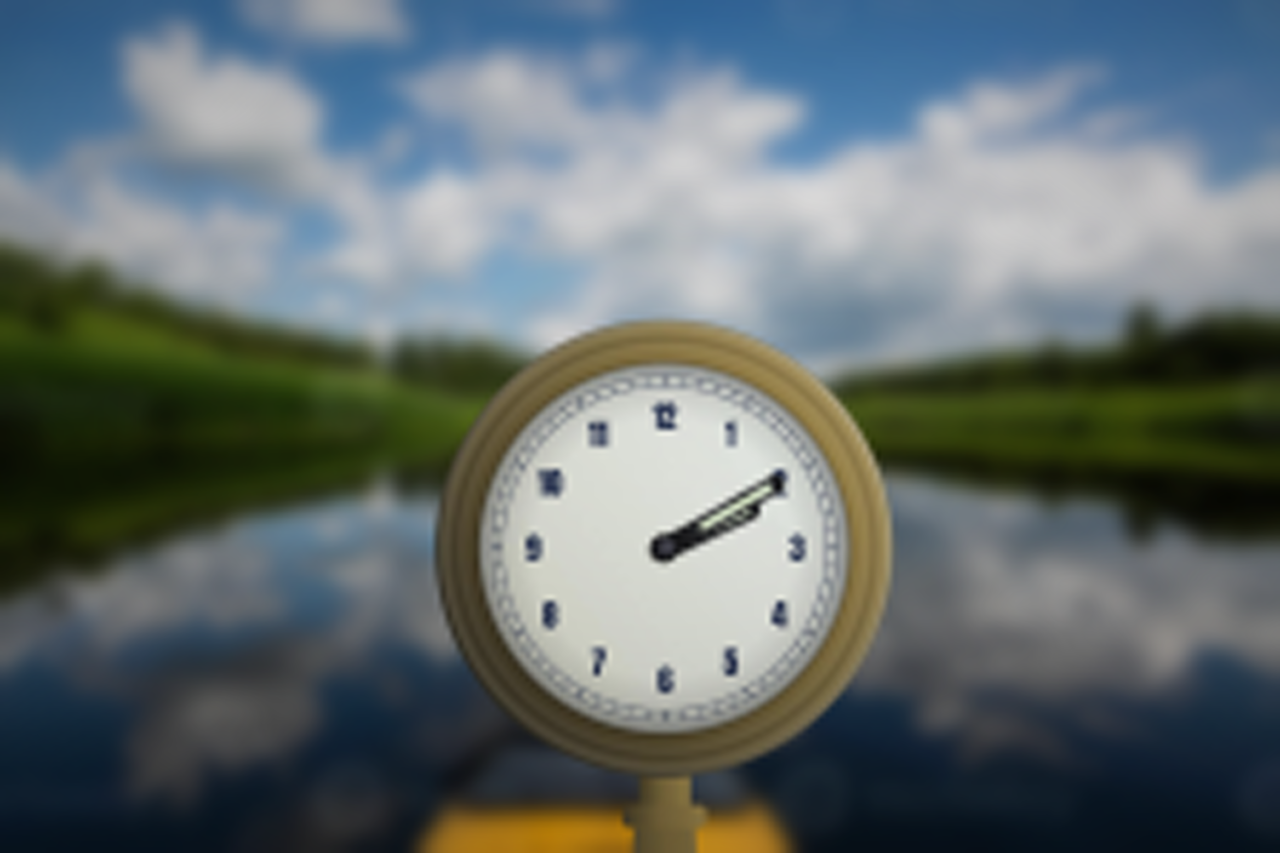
2.10
